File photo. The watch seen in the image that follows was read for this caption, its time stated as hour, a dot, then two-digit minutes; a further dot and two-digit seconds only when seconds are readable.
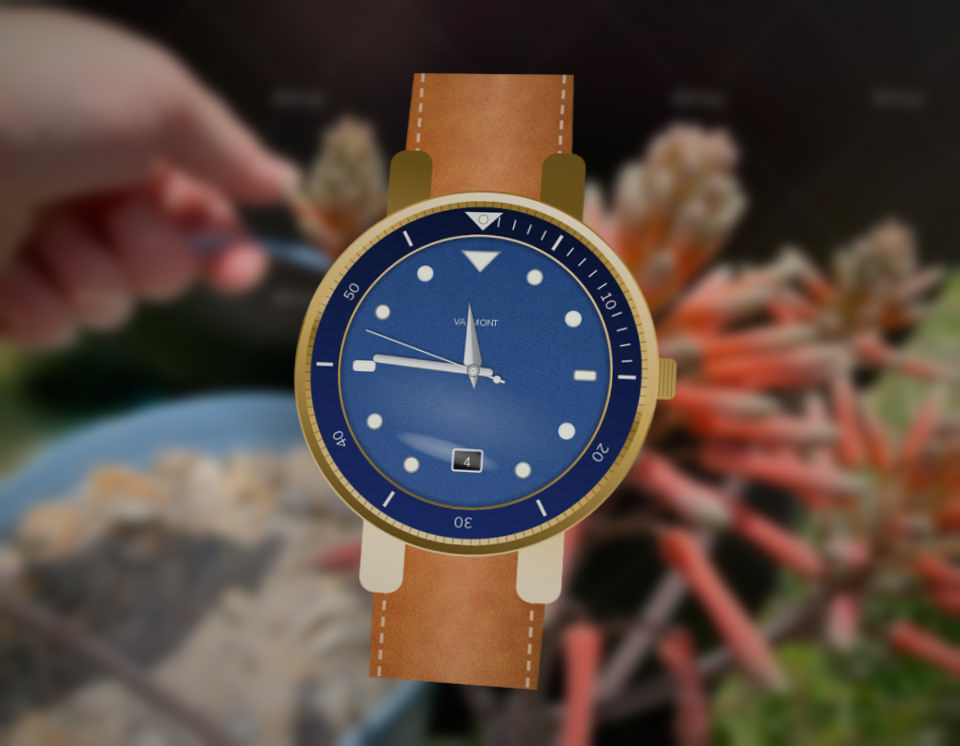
11.45.48
